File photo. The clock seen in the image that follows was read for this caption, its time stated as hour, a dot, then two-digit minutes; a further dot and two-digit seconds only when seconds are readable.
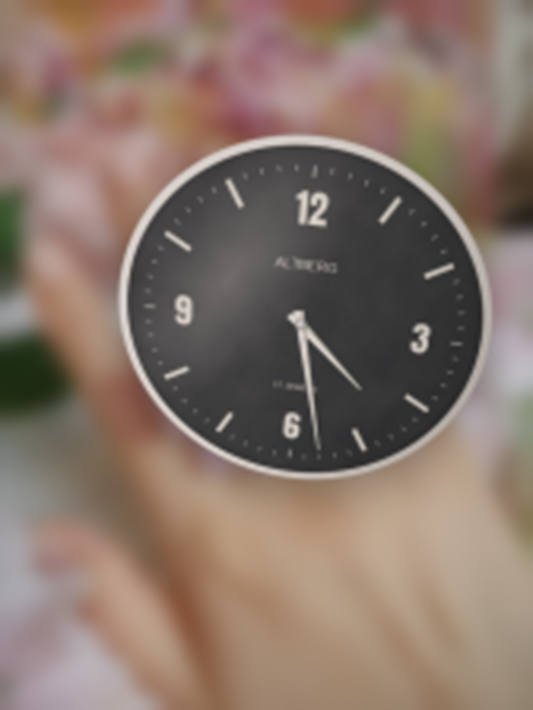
4.28
